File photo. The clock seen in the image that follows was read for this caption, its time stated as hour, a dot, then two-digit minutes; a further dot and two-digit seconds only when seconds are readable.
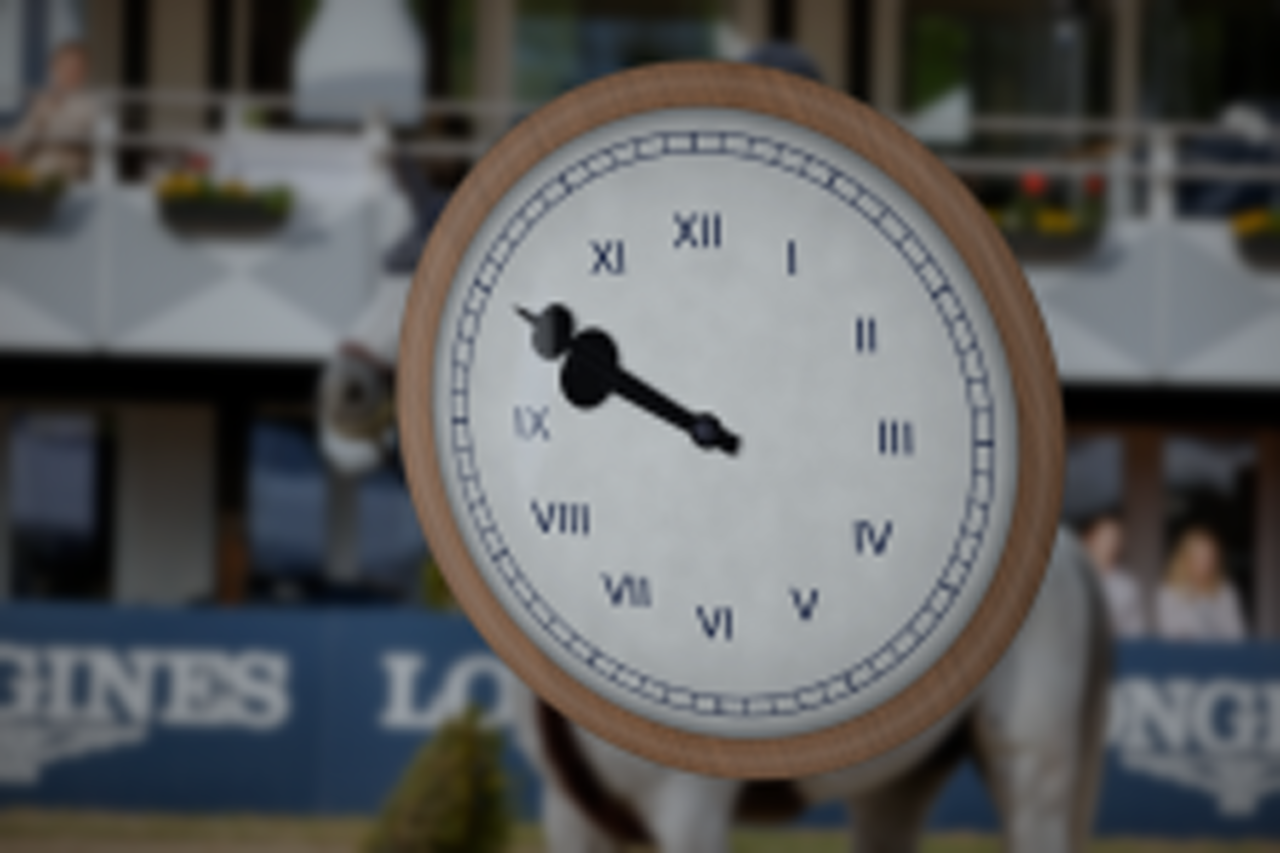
9.50
